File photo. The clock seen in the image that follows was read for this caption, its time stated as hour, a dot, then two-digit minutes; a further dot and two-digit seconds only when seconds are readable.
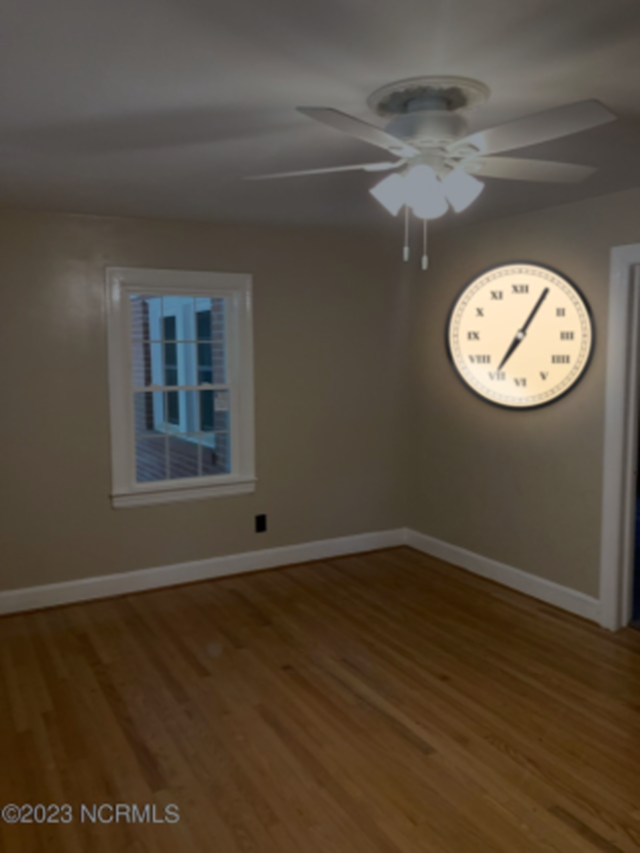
7.05
